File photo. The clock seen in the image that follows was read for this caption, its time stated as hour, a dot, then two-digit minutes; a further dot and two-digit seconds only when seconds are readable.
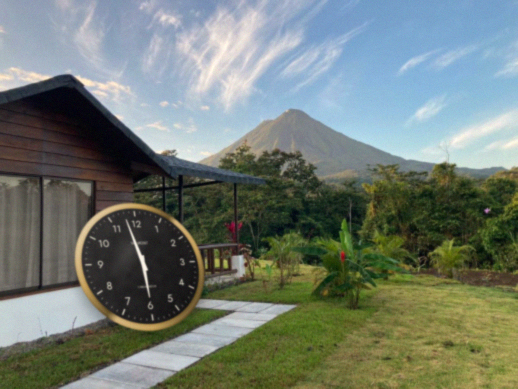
5.58
